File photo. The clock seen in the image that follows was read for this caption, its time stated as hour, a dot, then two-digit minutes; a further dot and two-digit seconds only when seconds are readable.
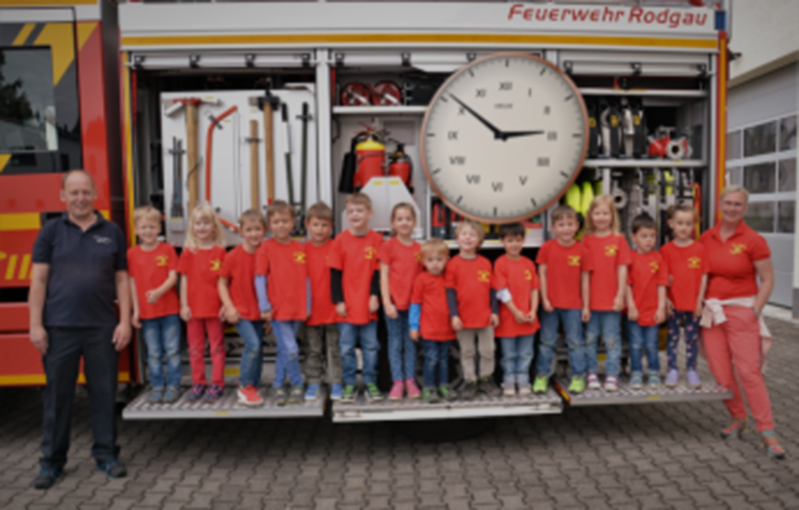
2.51
